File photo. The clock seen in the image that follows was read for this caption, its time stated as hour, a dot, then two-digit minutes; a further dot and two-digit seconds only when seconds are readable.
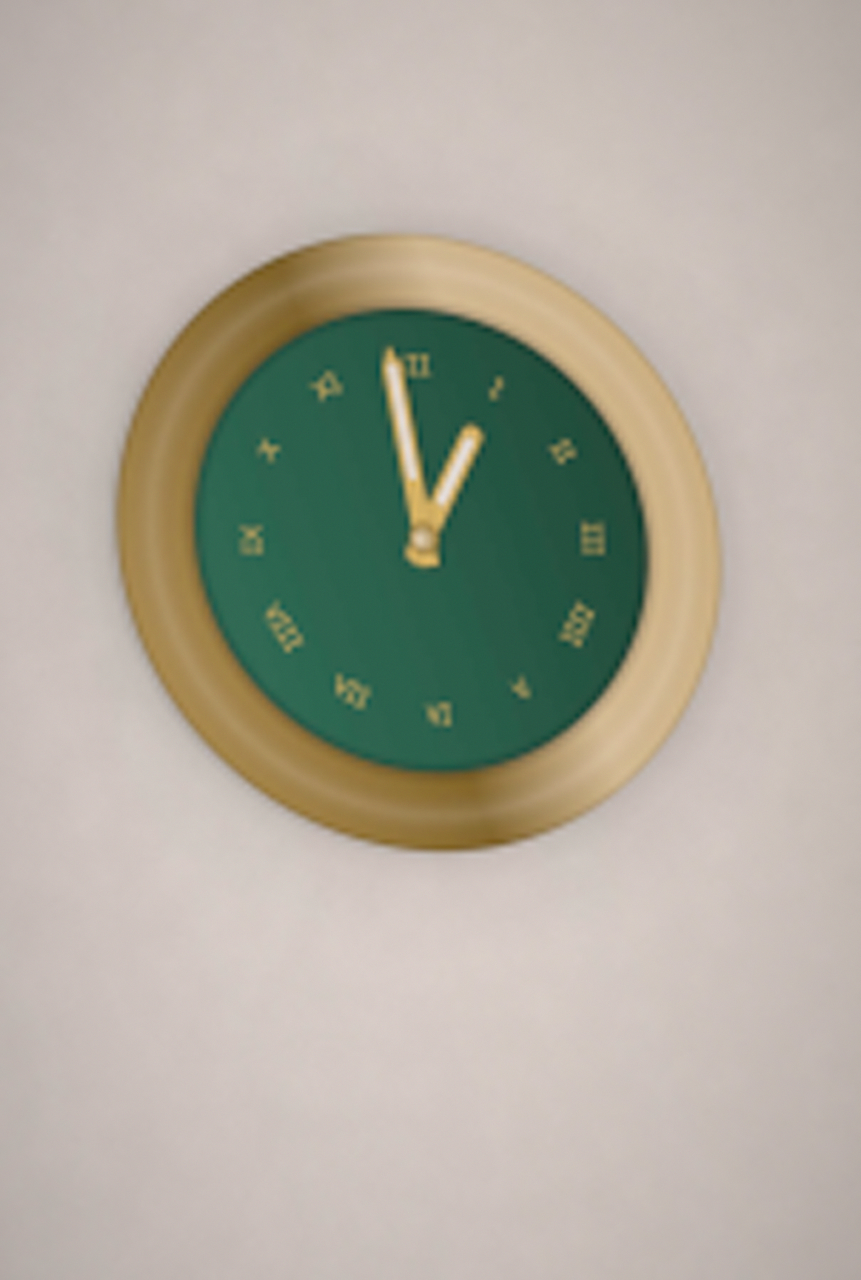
12.59
